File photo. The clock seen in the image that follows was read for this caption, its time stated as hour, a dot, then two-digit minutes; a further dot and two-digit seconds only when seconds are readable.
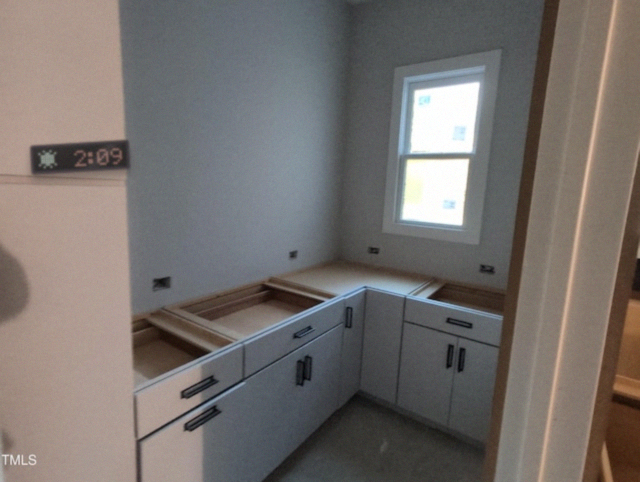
2.09
